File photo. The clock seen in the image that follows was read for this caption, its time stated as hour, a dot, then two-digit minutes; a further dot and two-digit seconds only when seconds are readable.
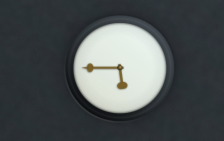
5.45
